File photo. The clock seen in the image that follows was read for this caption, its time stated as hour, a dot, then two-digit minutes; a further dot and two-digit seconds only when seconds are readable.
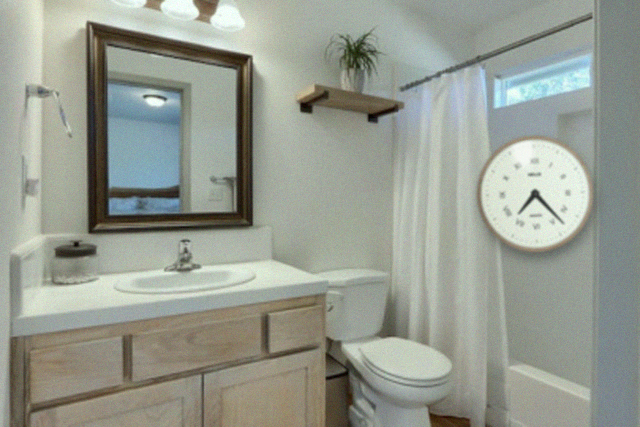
7.23
